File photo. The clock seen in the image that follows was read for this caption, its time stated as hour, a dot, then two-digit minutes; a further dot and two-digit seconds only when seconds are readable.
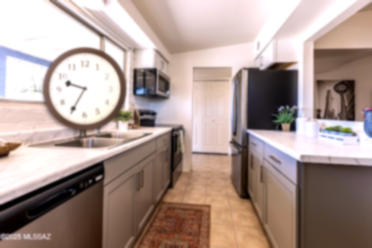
9.35
